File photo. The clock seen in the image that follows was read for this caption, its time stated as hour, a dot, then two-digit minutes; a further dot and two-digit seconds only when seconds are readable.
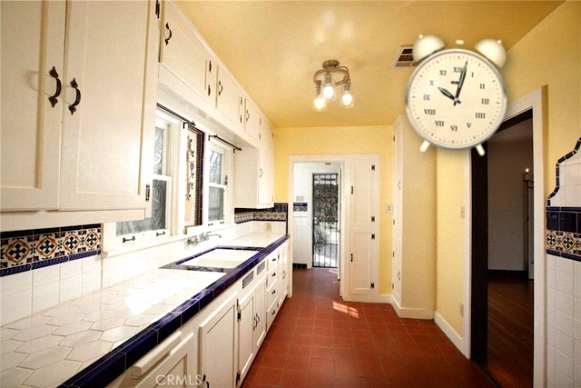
10.02
